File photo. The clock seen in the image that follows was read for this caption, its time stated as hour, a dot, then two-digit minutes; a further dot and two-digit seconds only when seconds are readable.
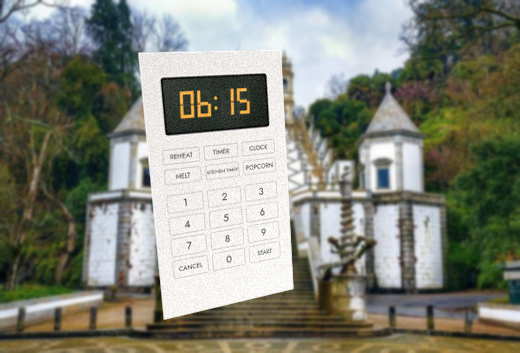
6.15
